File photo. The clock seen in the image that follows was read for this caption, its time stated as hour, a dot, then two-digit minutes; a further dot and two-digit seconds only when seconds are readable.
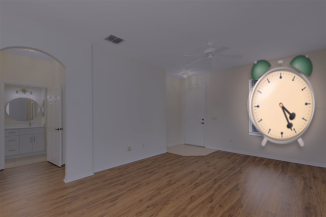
4.26
